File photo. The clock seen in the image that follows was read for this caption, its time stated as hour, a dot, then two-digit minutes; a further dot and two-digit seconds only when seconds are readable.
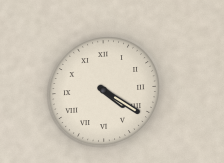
4.21
